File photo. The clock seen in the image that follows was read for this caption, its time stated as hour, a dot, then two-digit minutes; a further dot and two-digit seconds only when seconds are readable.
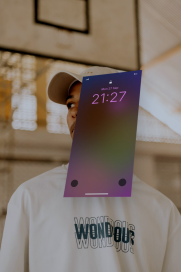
21.27
